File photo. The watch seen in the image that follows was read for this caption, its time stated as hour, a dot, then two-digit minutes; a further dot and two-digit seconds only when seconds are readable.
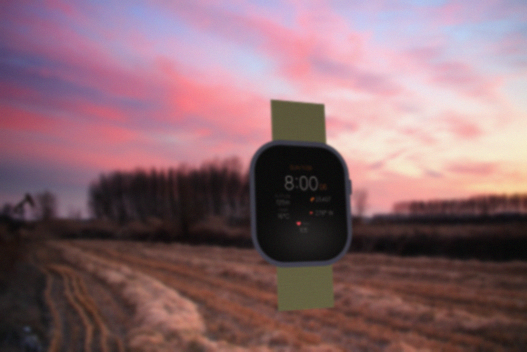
8.00
